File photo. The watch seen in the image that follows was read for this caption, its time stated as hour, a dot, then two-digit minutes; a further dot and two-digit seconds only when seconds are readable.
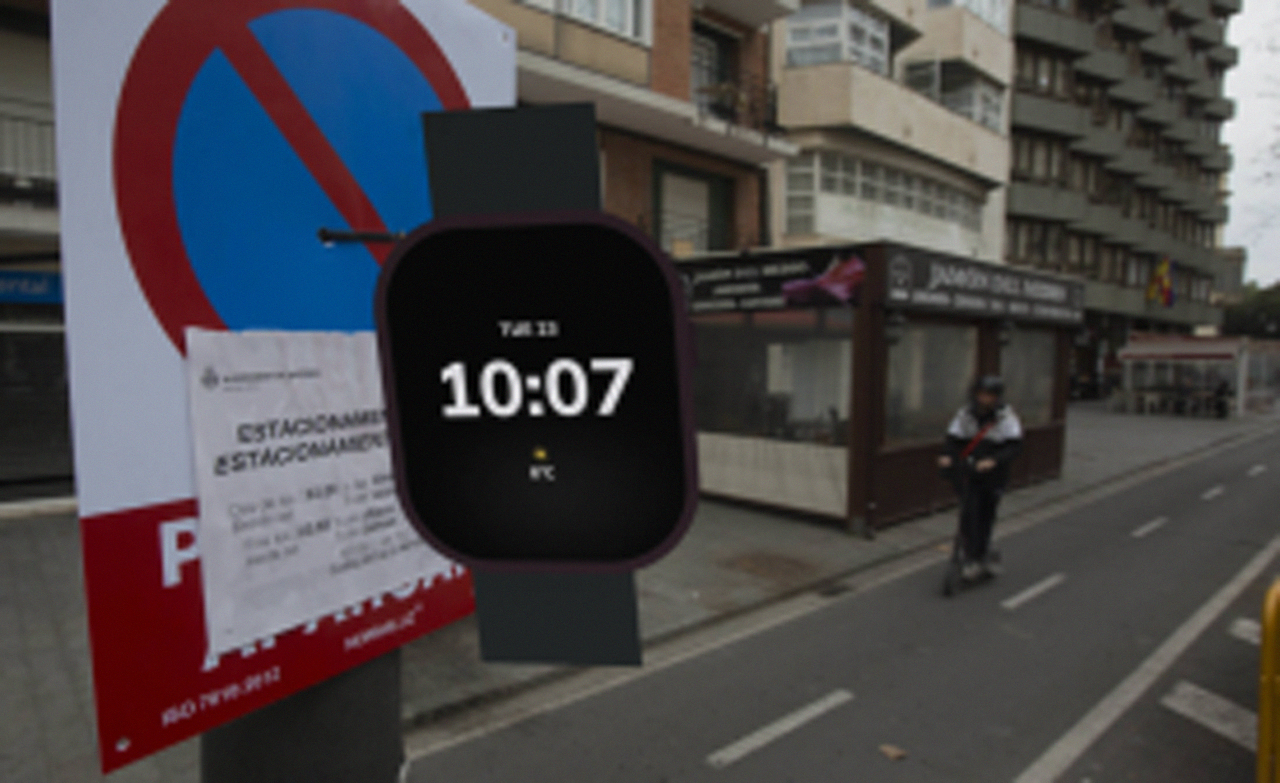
10.07
